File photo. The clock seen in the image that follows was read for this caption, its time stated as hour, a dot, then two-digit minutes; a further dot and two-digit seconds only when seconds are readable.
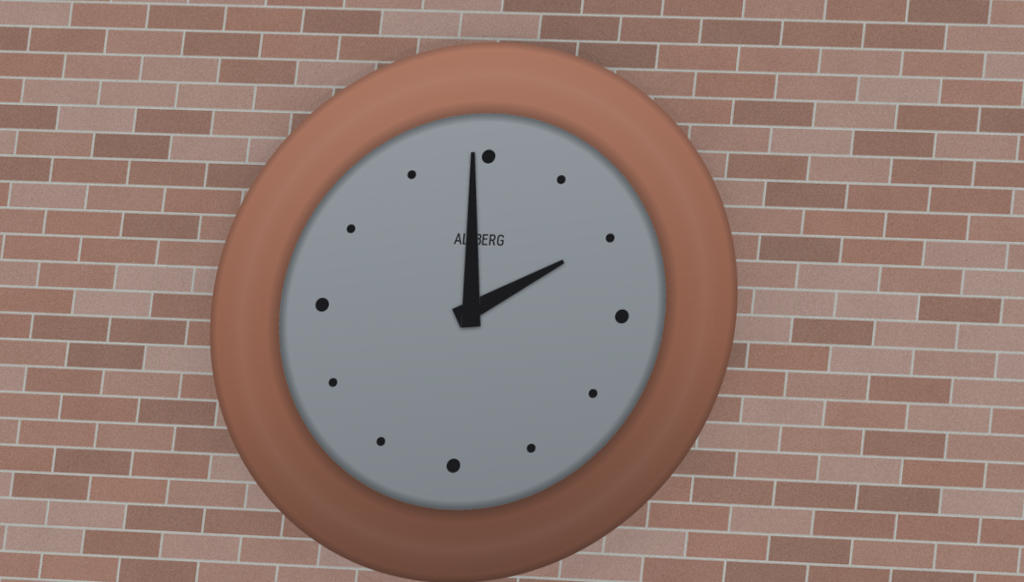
1.59
